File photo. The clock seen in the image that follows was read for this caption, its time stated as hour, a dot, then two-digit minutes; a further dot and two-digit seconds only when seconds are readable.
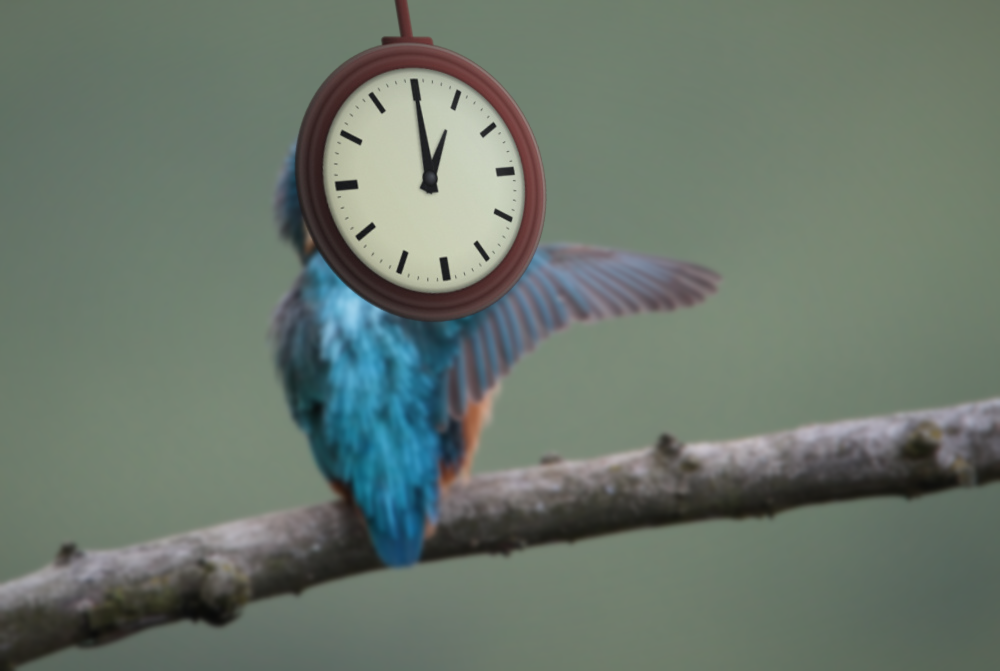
1.00
